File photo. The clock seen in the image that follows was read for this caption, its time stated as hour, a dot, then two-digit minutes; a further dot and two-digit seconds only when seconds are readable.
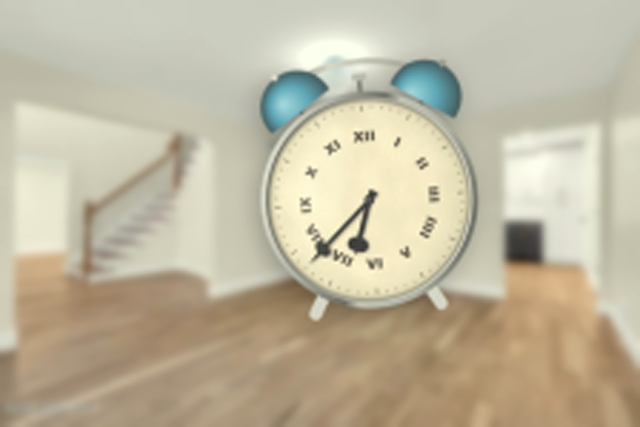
6.38
